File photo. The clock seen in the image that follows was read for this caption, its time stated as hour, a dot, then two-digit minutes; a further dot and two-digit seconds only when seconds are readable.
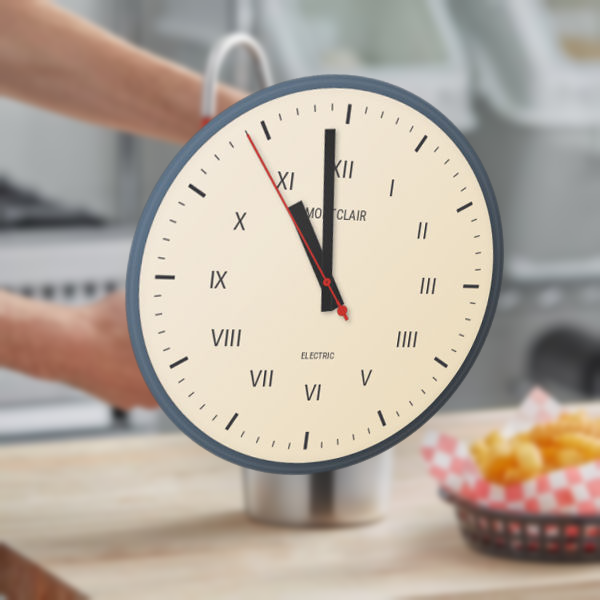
10.58.54
